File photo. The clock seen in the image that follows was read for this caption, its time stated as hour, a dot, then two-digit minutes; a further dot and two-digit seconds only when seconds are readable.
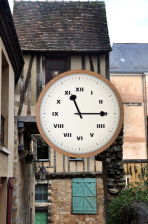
11.15
